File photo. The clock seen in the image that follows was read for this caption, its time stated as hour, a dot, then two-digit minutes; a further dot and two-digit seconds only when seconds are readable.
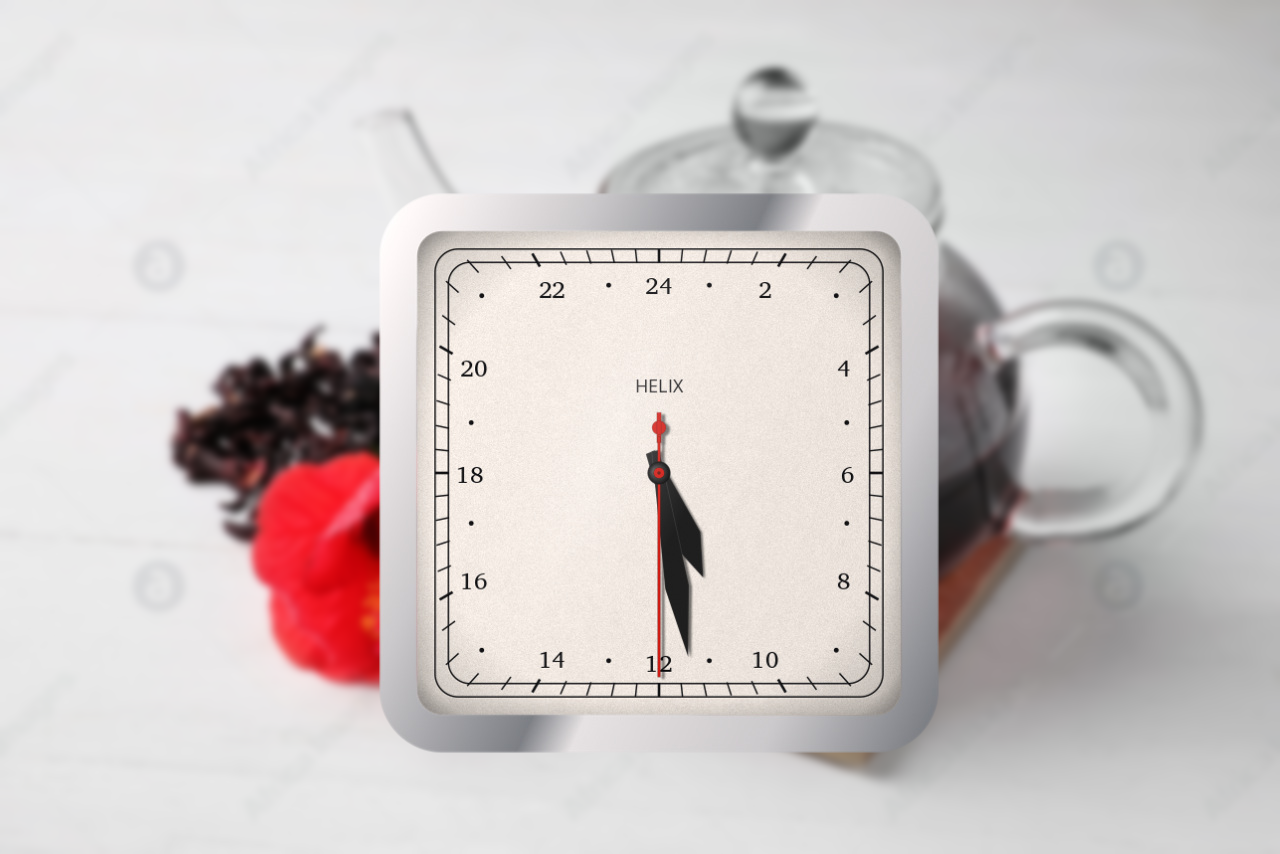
10.28.30
